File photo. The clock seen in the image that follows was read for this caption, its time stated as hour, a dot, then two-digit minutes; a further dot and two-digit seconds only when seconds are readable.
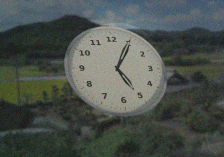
5.05
